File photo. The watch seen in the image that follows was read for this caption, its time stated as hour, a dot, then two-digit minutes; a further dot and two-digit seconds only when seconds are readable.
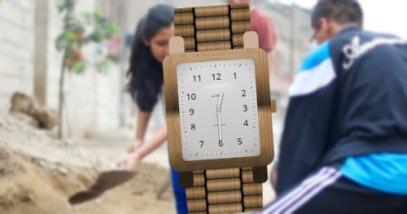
12.30
